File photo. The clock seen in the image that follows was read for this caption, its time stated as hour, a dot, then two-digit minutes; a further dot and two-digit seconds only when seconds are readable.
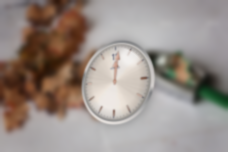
12.01
